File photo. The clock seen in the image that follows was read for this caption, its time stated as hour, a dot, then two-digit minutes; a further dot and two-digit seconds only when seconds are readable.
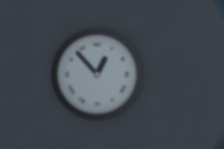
12.53
